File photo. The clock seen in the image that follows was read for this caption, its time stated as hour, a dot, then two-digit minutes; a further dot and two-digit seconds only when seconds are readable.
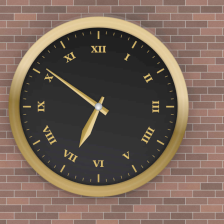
6.51
